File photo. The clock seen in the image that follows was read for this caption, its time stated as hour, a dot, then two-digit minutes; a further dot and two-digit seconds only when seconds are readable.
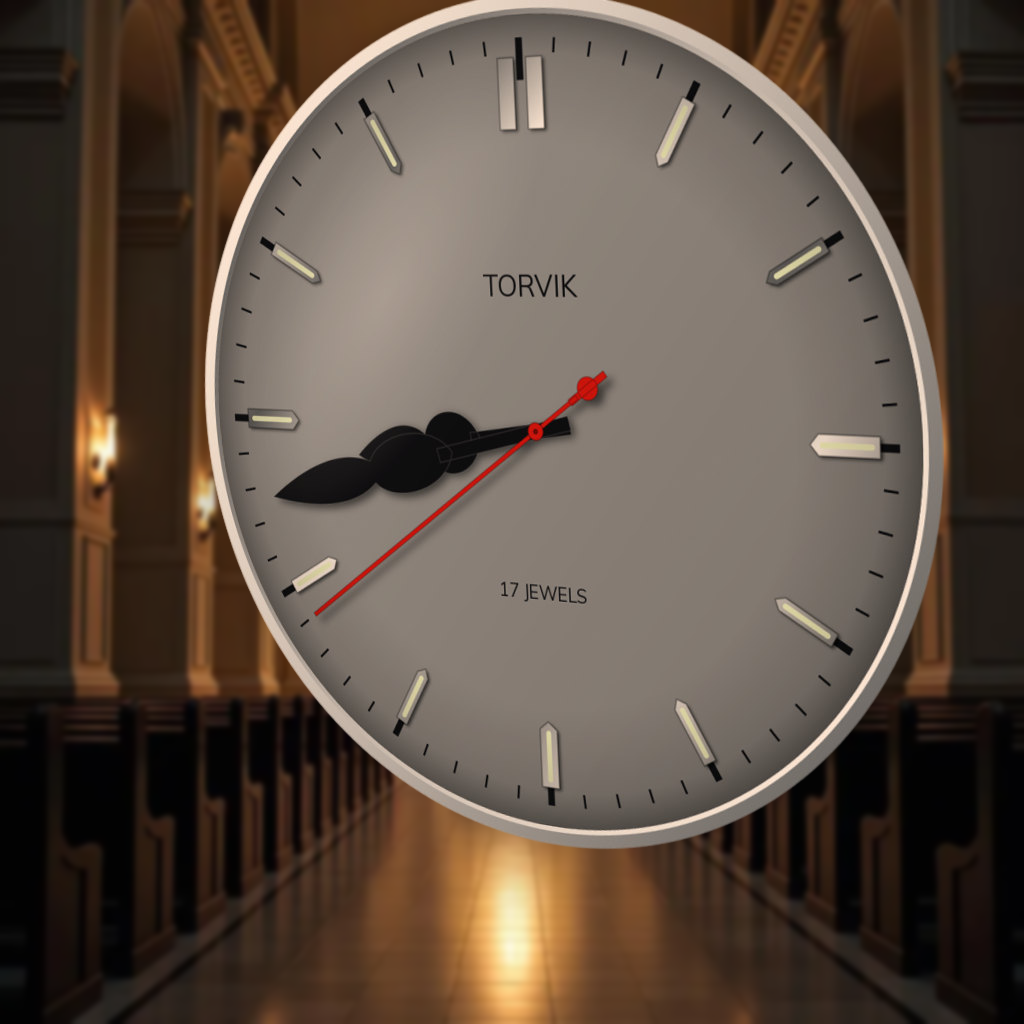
8.42.39
